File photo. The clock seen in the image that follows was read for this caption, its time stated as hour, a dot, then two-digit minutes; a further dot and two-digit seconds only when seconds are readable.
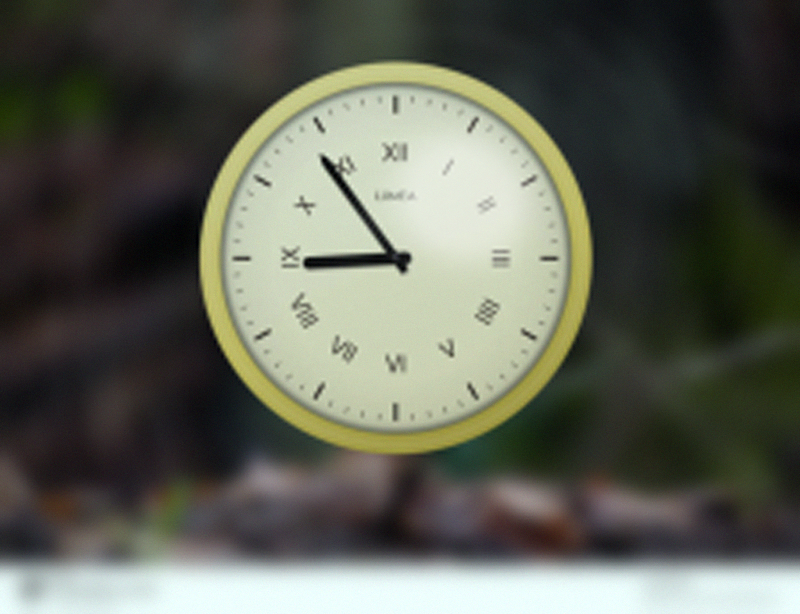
8.54
